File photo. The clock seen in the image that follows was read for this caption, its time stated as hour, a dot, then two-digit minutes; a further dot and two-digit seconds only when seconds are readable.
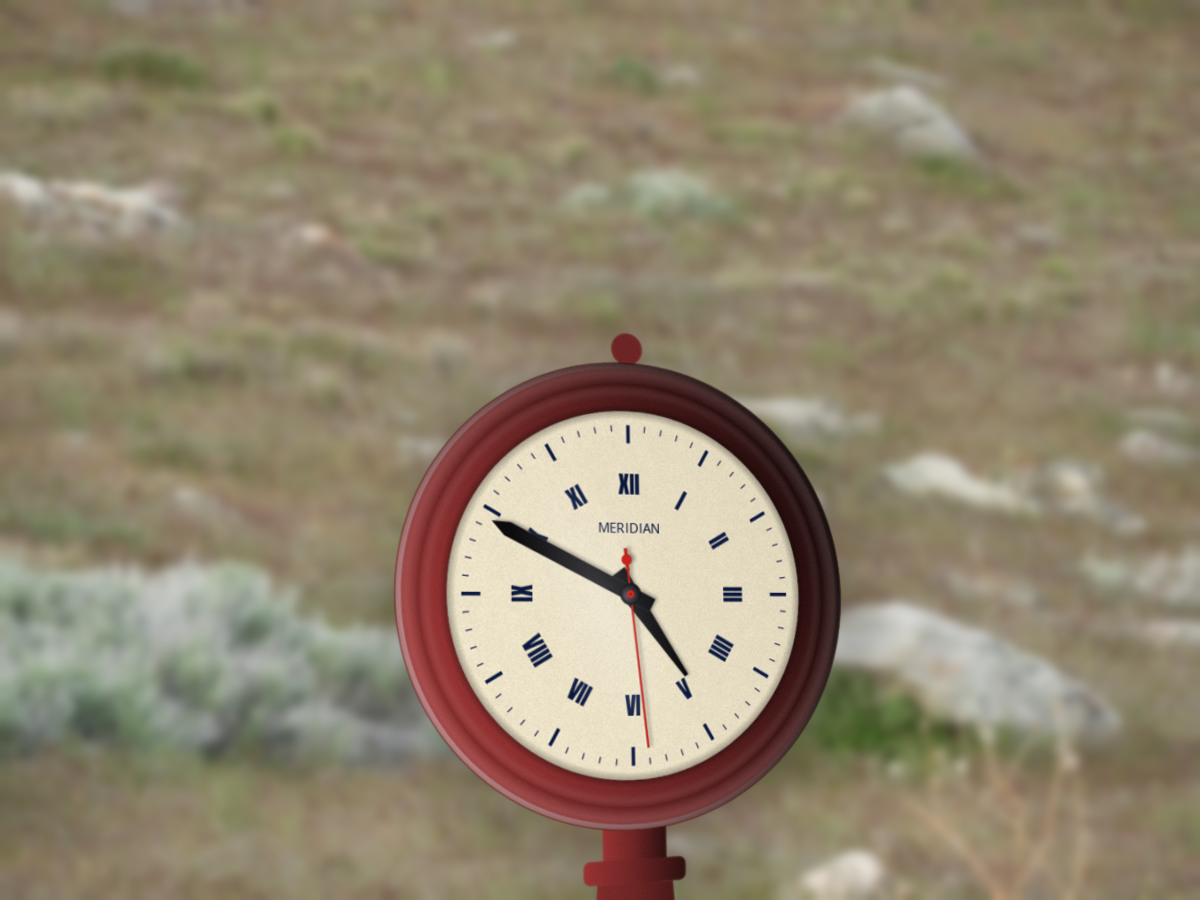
4.49.29
